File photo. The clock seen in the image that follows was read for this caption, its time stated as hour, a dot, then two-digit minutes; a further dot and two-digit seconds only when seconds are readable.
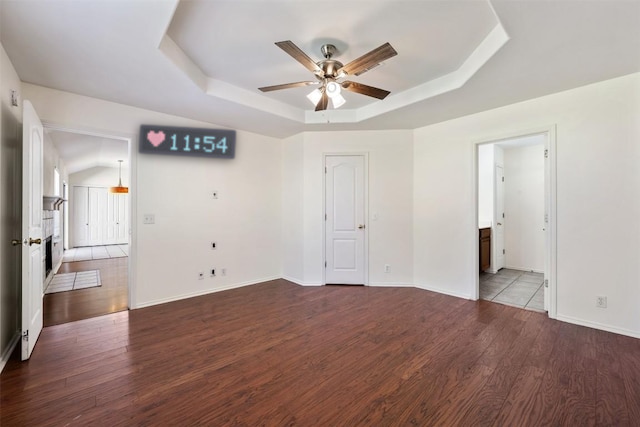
11.54
